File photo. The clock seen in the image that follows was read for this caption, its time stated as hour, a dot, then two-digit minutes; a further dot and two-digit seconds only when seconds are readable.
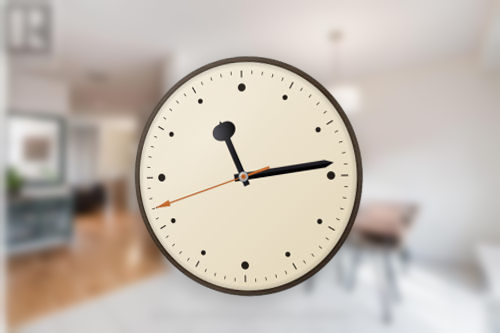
11.13.42
